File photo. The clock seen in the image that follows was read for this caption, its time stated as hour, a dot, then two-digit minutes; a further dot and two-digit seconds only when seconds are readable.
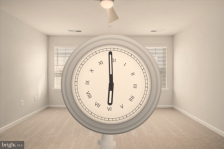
5.59
